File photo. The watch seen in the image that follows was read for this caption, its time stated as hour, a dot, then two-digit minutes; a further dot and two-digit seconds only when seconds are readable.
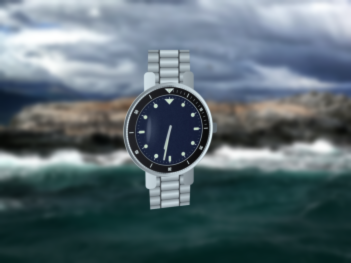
6.32
